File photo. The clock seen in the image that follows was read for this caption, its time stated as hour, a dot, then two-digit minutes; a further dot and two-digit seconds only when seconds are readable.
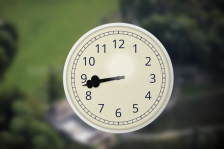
8.43
